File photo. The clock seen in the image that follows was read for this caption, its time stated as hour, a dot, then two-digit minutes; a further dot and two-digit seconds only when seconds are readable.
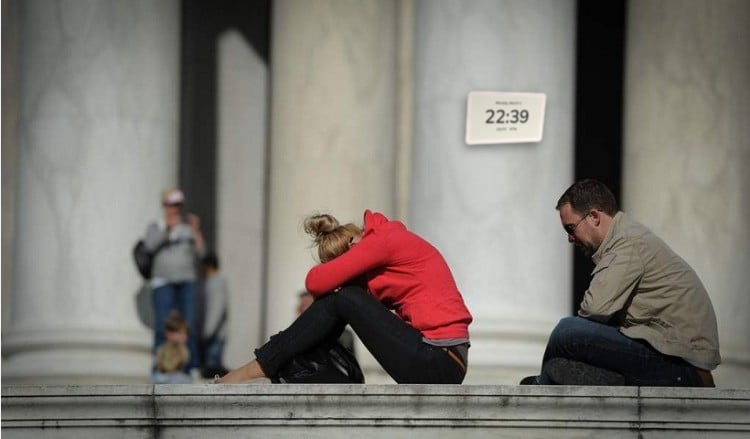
22.39
